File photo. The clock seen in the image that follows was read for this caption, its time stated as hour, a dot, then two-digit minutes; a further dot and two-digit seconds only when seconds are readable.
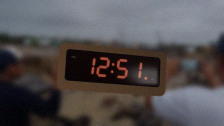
12.51
